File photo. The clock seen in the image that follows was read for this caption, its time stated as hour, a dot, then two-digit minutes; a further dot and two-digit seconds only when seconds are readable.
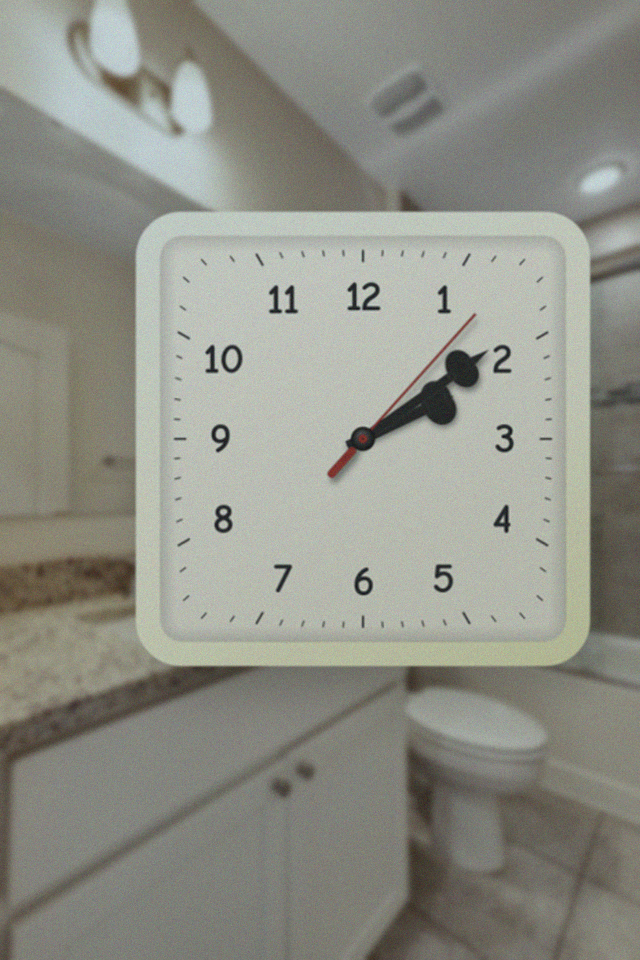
2.09.07
